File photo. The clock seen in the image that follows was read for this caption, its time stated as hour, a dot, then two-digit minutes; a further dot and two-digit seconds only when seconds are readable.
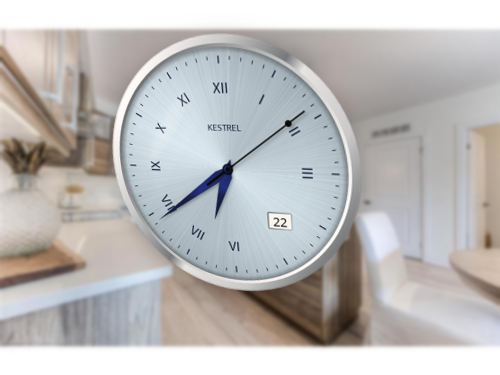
6.39.09
